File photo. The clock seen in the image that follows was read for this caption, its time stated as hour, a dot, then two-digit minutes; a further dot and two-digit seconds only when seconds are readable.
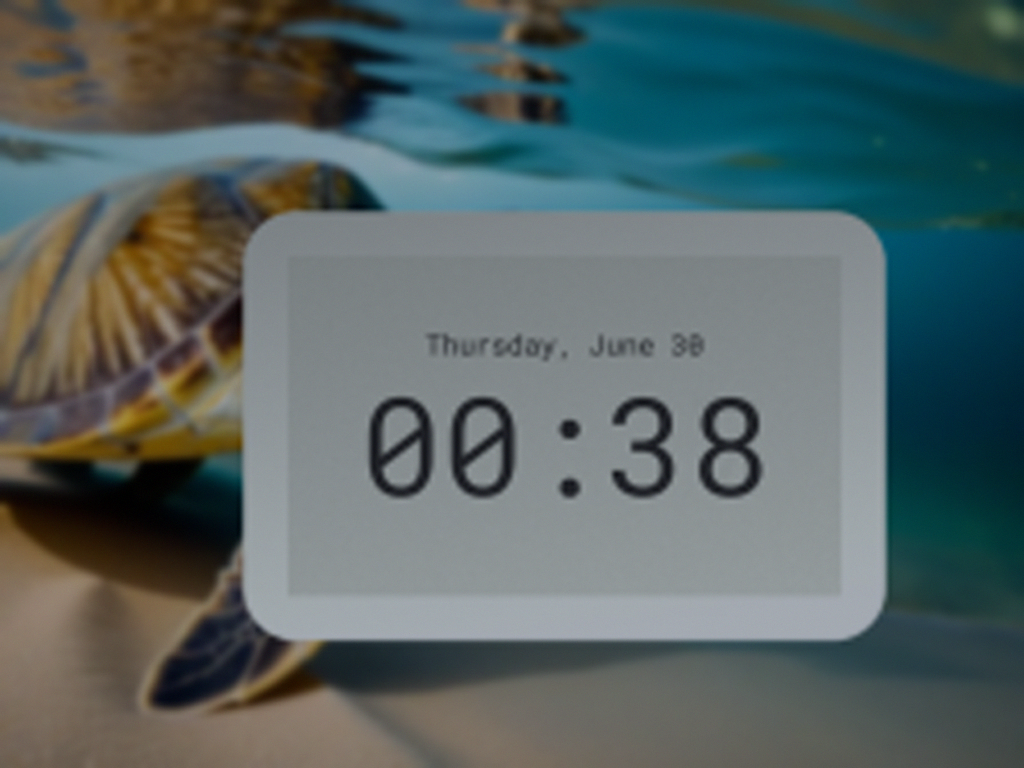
0.38
